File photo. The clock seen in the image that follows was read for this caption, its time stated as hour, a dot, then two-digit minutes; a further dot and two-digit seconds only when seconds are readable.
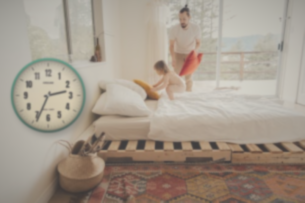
2.34
